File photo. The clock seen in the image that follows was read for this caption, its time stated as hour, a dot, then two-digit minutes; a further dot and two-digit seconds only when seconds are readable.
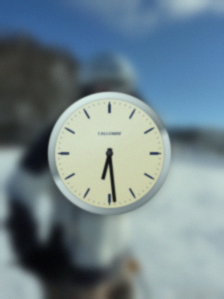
6.29
